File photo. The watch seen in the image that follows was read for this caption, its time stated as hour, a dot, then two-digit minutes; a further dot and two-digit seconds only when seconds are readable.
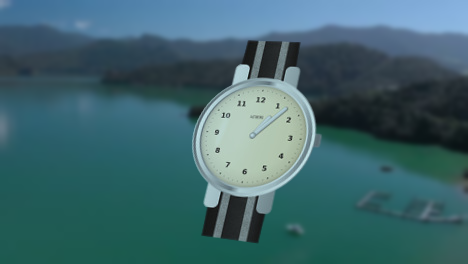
1.07
